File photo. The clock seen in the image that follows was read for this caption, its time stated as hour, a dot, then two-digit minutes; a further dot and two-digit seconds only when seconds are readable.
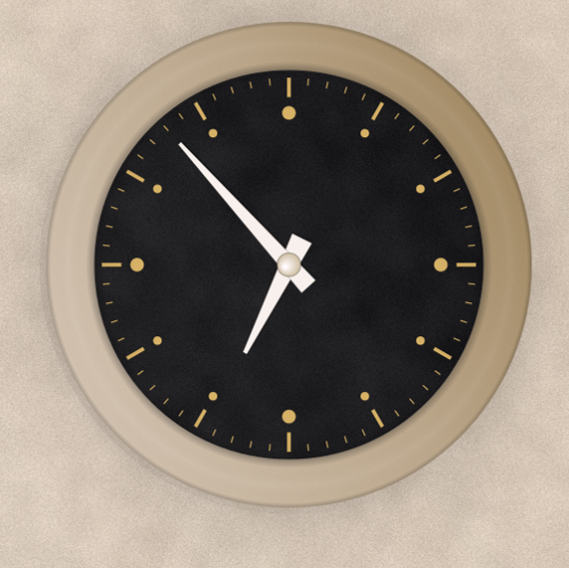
6.53
